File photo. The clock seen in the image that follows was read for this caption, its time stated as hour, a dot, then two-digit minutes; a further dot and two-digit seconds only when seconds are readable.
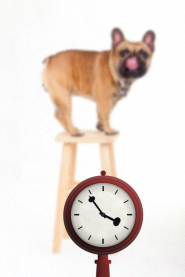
3.54
